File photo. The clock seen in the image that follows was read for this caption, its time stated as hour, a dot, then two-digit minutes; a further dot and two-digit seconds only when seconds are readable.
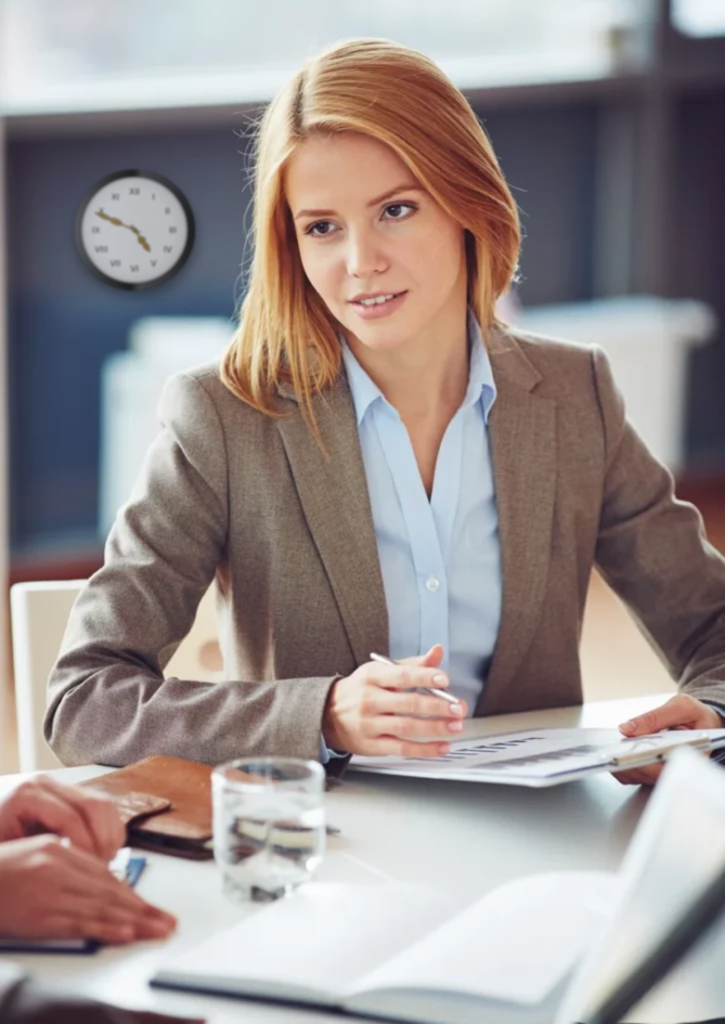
4.49
